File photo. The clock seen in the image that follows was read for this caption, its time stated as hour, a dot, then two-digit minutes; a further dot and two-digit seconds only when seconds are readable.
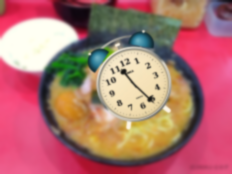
11.26
